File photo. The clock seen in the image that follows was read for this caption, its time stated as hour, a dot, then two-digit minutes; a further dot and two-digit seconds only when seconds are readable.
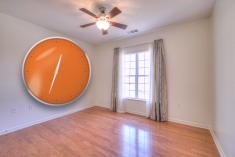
12.33
